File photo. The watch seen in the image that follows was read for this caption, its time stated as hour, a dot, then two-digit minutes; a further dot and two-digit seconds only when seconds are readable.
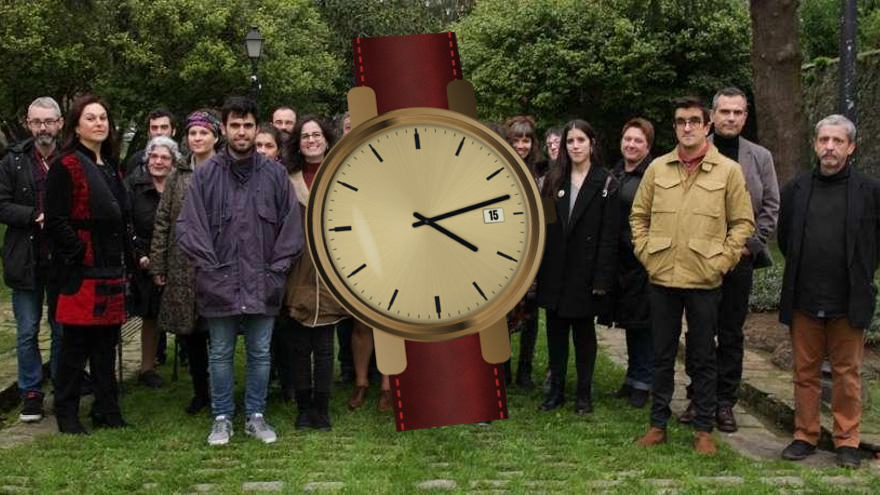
4.13
